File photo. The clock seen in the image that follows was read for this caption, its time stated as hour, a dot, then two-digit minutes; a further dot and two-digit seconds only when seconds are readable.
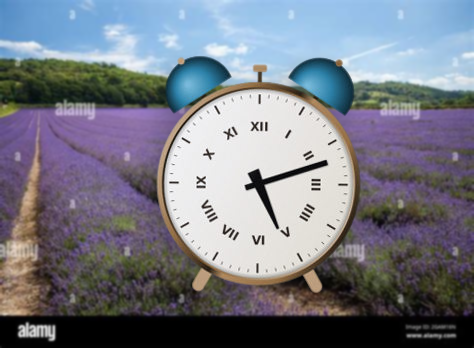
5.12
